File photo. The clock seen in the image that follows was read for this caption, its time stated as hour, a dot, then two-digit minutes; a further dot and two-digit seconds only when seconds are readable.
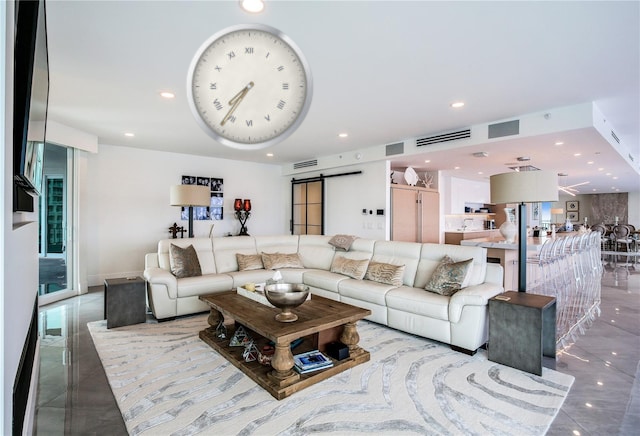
7.36
